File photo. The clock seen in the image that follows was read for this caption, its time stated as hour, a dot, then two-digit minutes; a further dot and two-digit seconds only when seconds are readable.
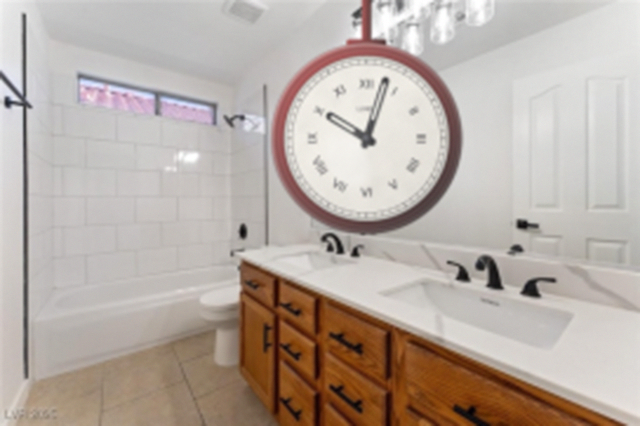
10.03
